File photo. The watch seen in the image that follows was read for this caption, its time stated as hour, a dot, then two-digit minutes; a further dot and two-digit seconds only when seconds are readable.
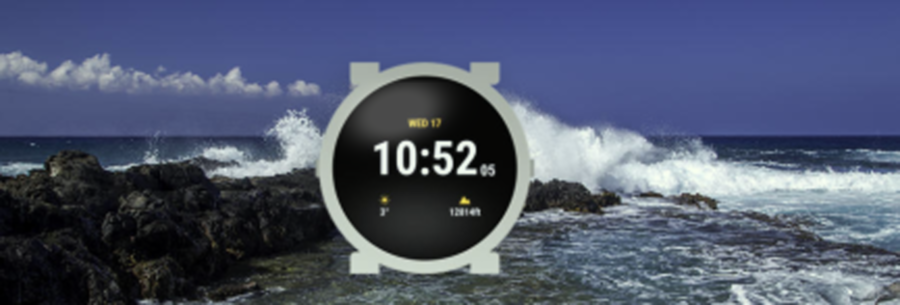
10.52
